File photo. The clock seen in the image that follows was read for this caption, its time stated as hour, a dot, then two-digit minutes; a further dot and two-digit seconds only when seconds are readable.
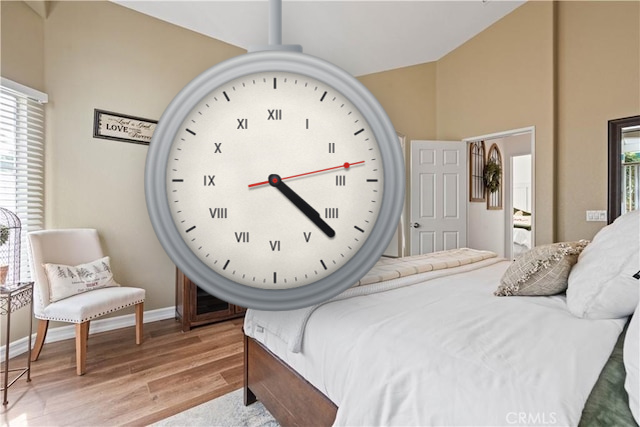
4.22.13
